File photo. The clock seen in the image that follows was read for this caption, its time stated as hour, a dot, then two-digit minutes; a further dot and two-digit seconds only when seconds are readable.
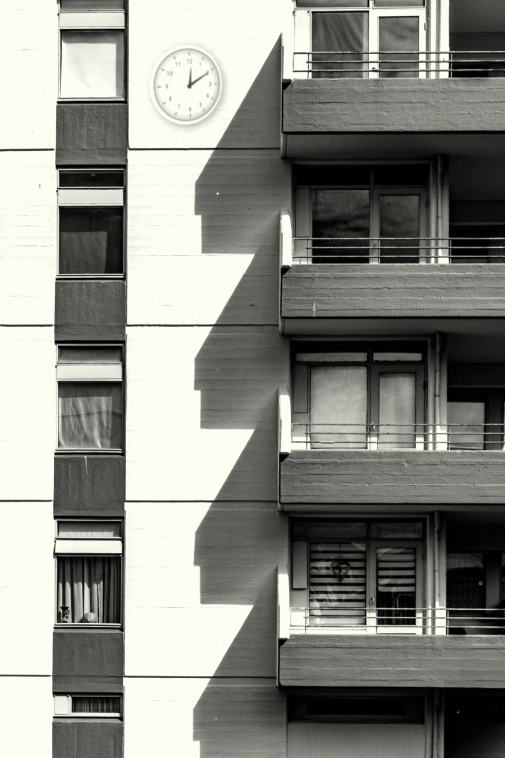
12.10
